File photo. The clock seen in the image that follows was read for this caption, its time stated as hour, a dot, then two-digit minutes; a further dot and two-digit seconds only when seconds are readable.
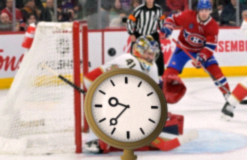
9.37
